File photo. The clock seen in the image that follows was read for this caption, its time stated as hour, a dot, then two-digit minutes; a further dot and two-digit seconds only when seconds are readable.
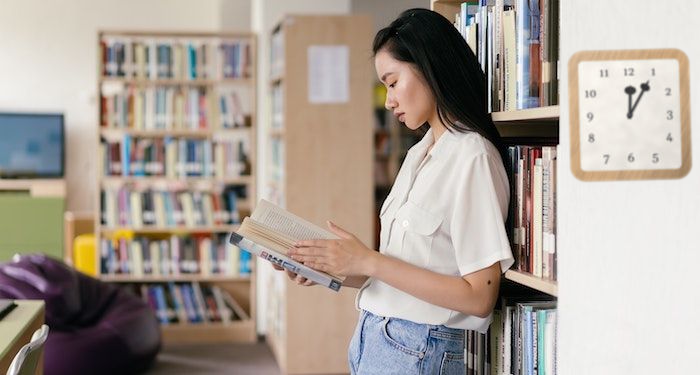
12.05
